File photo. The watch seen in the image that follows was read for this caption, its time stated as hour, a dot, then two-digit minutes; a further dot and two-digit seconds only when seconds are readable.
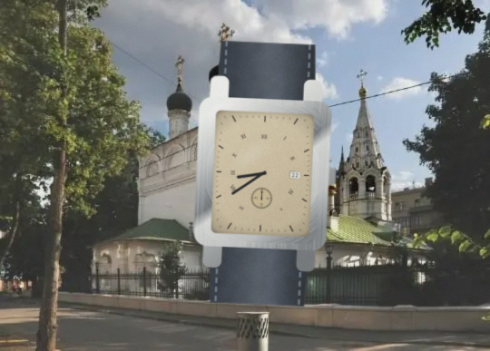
8.39
